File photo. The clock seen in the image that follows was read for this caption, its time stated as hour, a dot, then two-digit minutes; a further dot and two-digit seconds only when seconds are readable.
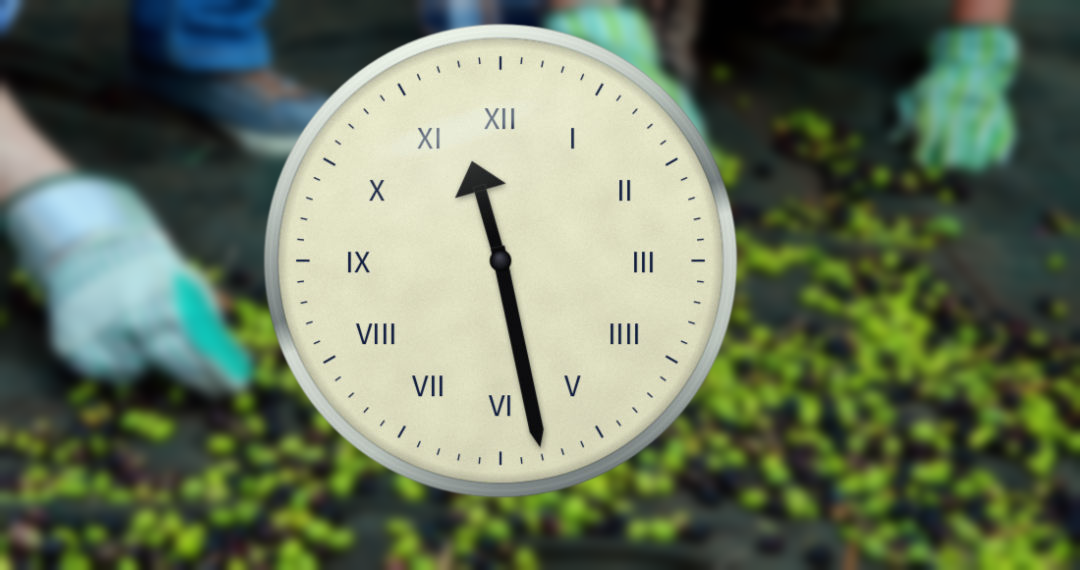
11.28
